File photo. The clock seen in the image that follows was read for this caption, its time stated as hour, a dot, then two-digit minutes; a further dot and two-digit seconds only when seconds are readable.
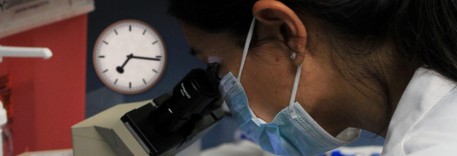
7.16
